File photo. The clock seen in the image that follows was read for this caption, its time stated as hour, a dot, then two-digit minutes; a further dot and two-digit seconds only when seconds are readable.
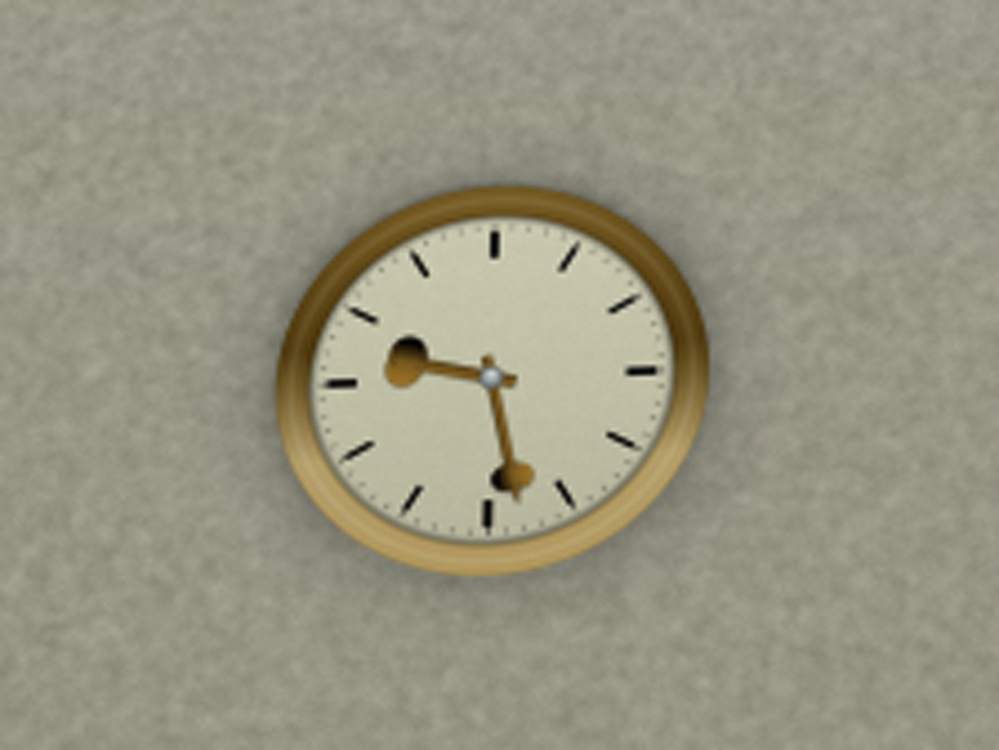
9.28
